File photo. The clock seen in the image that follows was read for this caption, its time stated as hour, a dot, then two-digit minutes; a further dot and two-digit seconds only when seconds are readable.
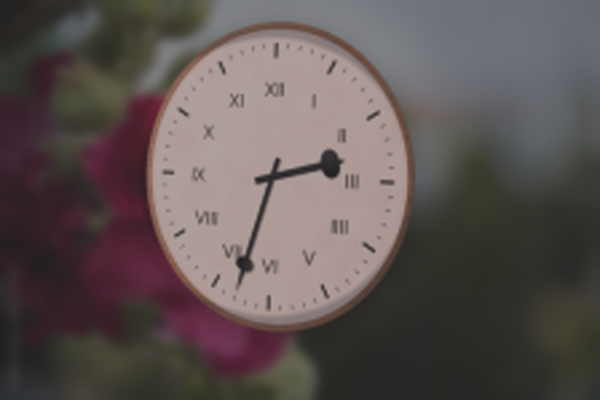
2.33
